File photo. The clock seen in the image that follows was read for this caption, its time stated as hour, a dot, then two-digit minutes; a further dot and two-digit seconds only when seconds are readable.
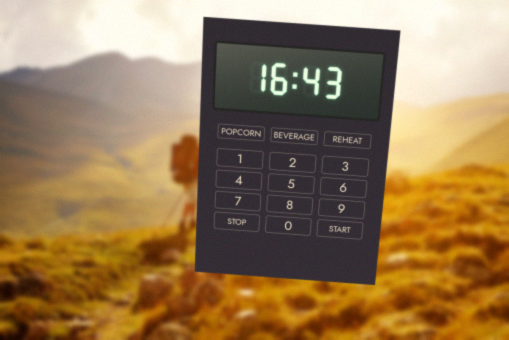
16.43
